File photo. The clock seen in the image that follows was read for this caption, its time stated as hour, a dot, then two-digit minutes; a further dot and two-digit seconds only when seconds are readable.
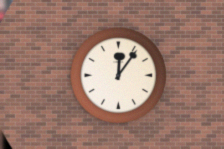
12.06
